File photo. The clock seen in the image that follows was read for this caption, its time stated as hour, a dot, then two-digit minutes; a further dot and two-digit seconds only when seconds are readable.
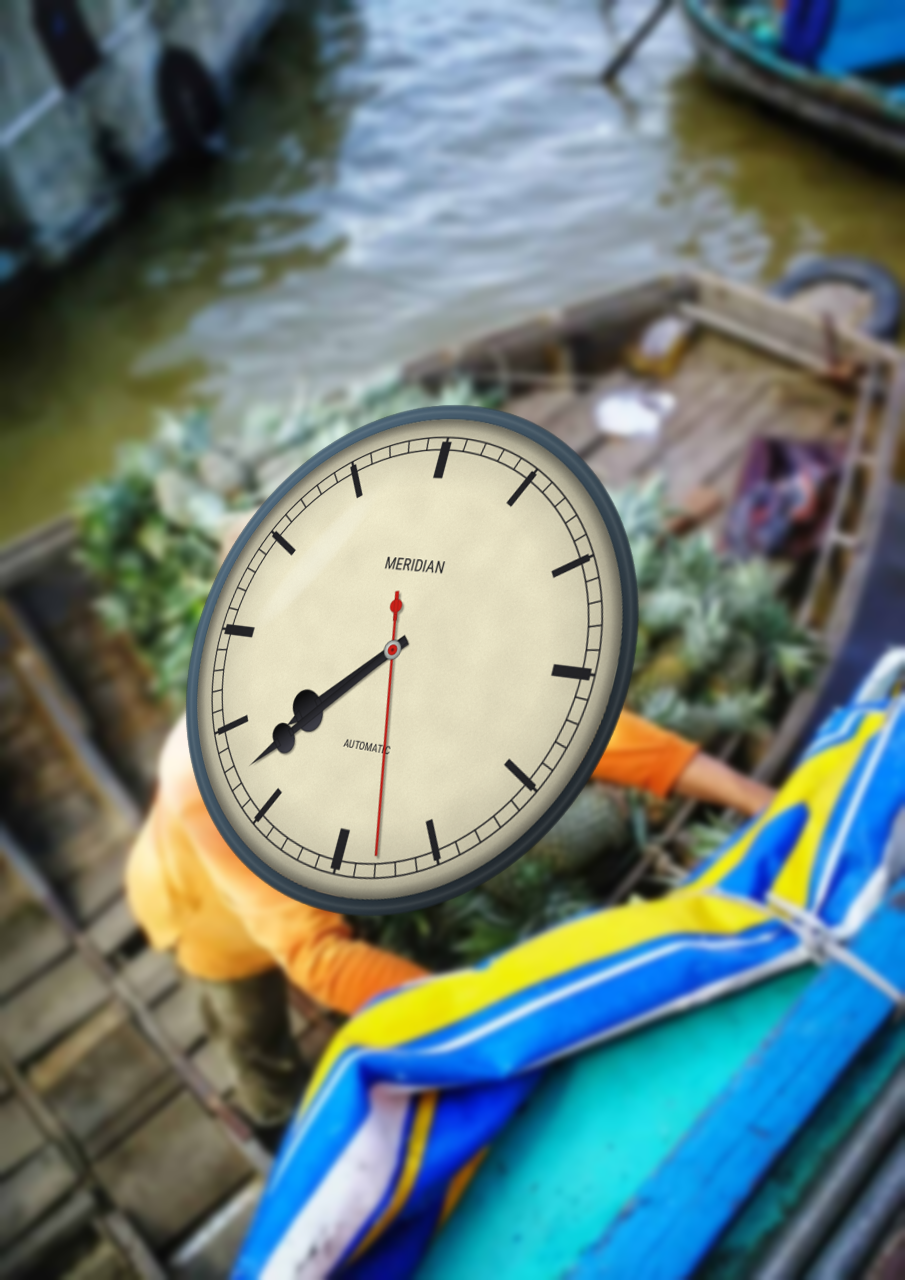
7.37.28
